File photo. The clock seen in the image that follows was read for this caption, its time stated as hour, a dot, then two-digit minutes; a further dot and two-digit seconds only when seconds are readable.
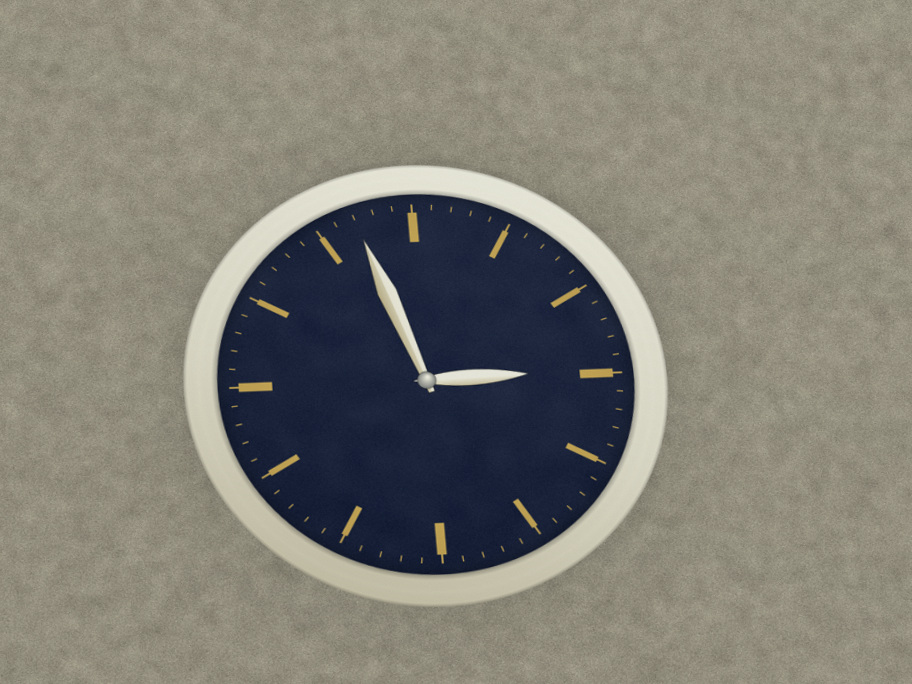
2.57
